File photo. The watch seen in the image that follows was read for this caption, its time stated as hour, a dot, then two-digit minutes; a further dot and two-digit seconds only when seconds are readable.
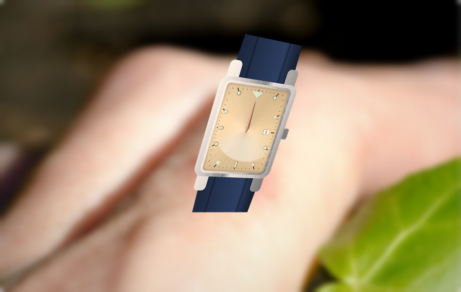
12.00
